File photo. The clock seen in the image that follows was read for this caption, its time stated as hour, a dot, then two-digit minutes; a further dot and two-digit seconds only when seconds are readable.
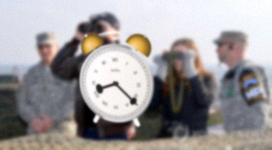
8.22
